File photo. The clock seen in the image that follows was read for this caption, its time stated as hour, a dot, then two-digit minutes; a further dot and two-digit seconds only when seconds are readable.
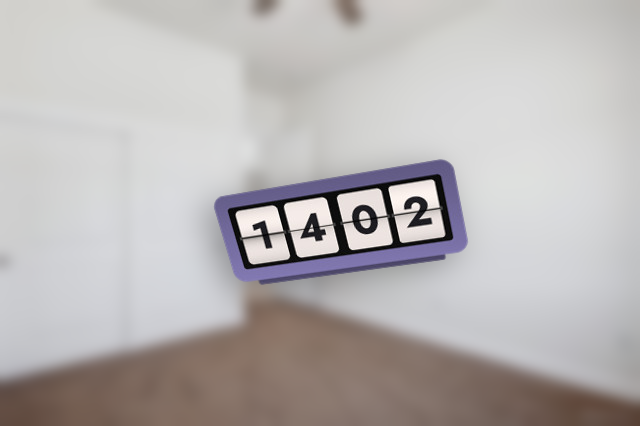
14.02
